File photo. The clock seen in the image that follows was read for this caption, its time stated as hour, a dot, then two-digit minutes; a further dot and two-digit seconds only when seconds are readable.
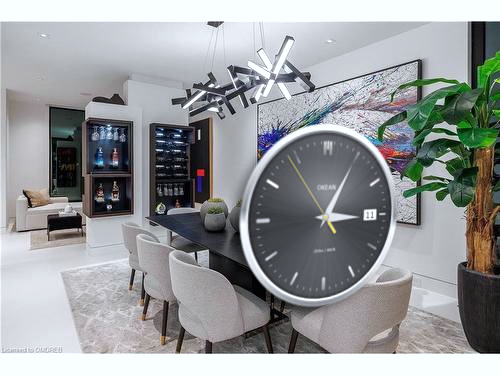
3.04.54
